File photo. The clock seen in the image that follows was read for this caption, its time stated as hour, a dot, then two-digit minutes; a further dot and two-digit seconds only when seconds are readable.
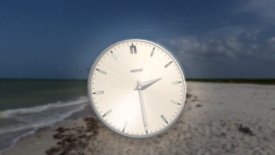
2.30
